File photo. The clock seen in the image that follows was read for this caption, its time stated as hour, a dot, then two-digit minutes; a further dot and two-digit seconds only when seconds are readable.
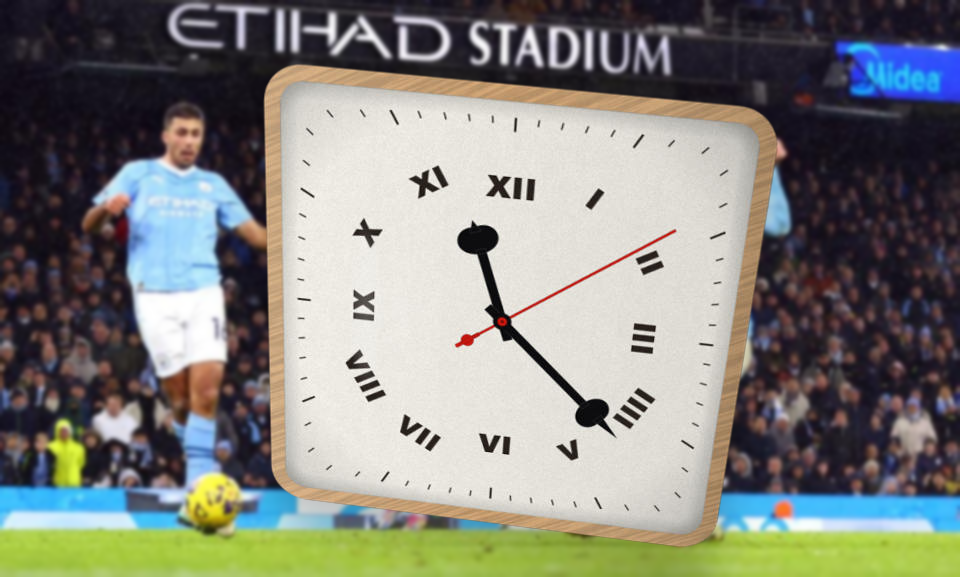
11.22.09
